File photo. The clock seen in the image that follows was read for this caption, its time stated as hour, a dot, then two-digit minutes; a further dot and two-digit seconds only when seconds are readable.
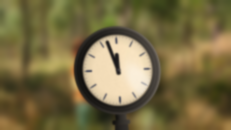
11.57
